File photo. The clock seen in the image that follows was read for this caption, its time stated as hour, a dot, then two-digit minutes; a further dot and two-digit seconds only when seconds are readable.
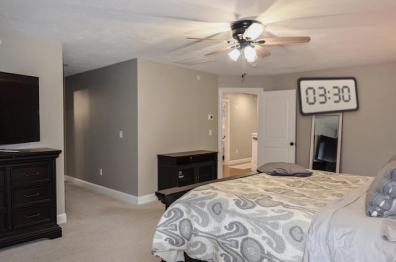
3.30
